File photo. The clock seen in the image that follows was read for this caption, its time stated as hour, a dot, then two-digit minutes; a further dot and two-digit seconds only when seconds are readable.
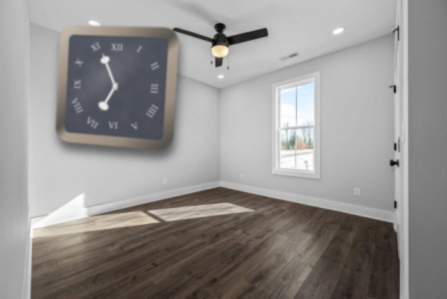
6.56
